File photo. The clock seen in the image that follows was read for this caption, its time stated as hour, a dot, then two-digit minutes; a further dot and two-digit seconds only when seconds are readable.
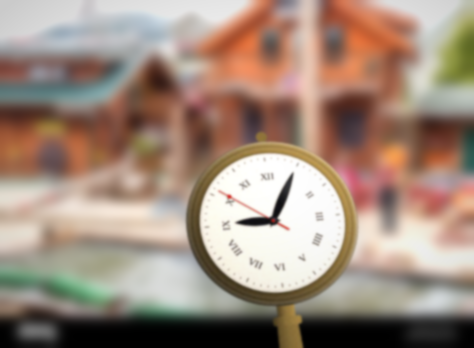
9.04.51
